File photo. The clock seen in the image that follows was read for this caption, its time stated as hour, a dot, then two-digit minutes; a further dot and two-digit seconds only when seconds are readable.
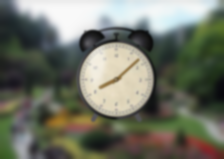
8.08
